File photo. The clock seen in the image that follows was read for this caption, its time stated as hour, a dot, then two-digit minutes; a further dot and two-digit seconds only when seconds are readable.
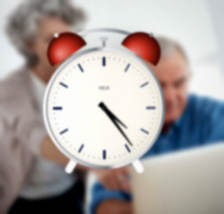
4.24
